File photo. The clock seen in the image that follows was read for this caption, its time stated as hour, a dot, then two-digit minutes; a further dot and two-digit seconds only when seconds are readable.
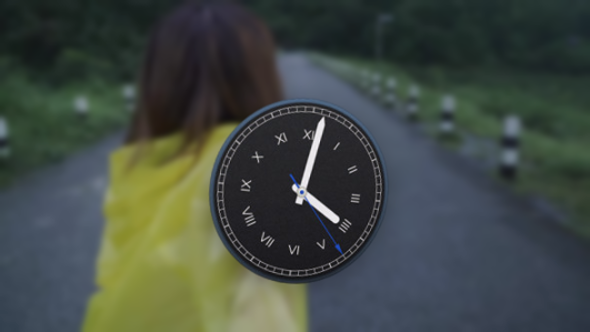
4.01.23
